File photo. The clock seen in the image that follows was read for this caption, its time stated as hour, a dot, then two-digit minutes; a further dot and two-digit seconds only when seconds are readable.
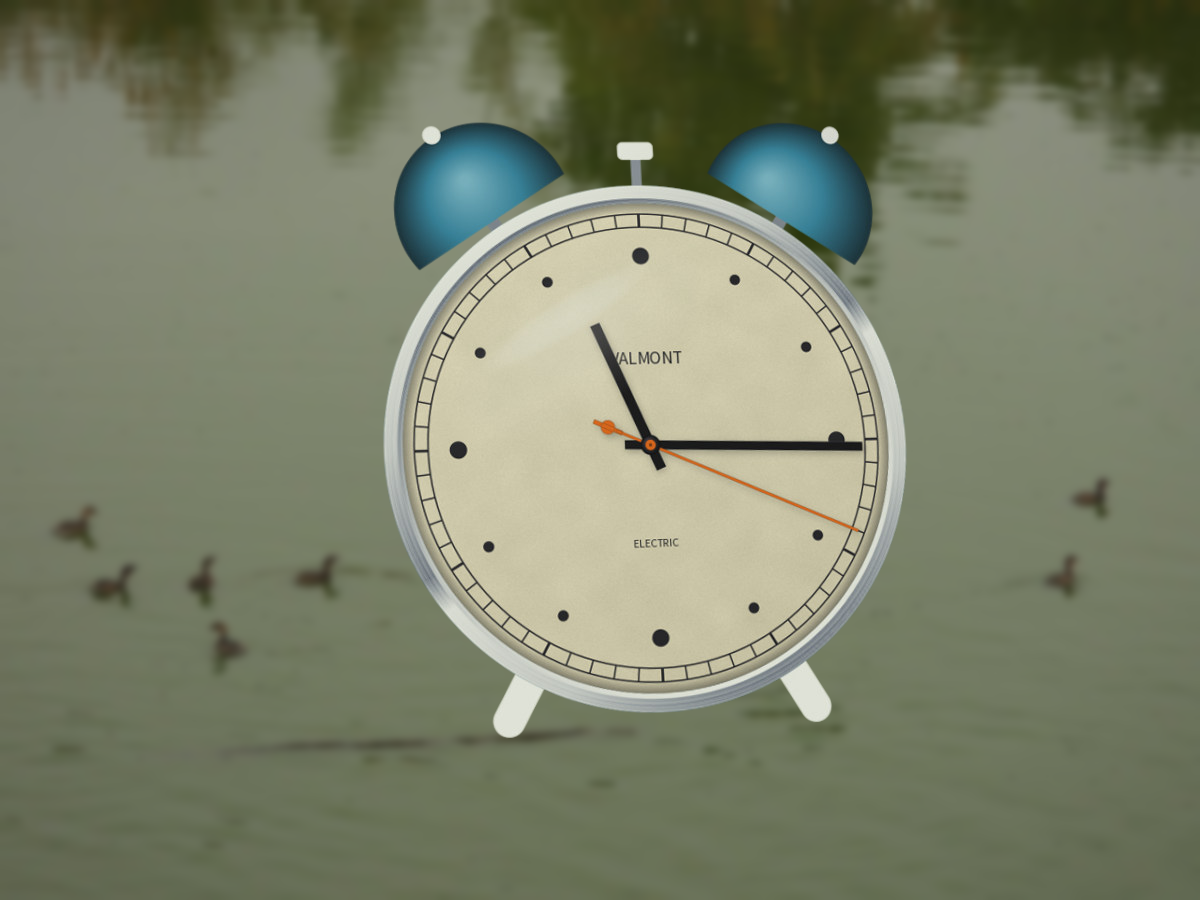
11.15.19
